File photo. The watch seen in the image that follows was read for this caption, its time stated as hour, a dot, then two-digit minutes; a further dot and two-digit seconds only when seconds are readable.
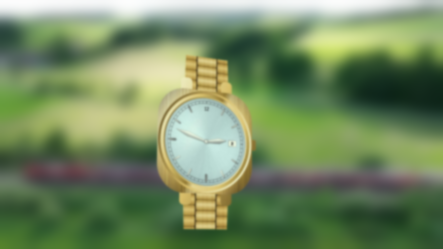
2.48
